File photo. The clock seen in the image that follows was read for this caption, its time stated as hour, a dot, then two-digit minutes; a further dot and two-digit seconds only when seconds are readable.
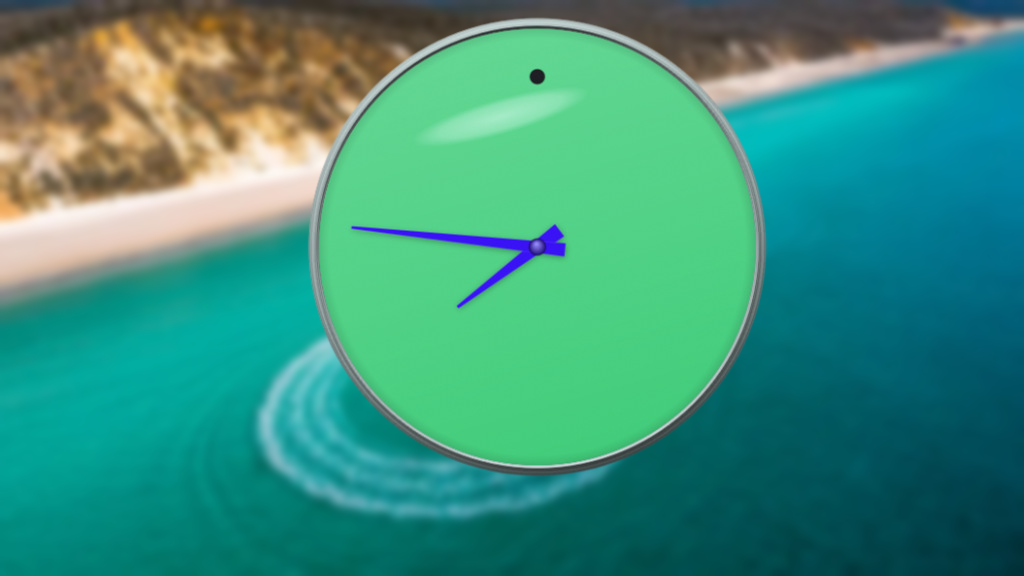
7.46
